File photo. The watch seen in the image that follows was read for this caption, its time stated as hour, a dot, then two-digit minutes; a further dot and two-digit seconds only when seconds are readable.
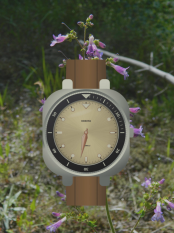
6.32
